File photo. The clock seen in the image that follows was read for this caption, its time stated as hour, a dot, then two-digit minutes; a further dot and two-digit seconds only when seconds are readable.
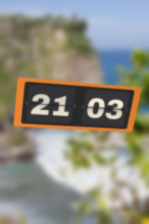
21.03
